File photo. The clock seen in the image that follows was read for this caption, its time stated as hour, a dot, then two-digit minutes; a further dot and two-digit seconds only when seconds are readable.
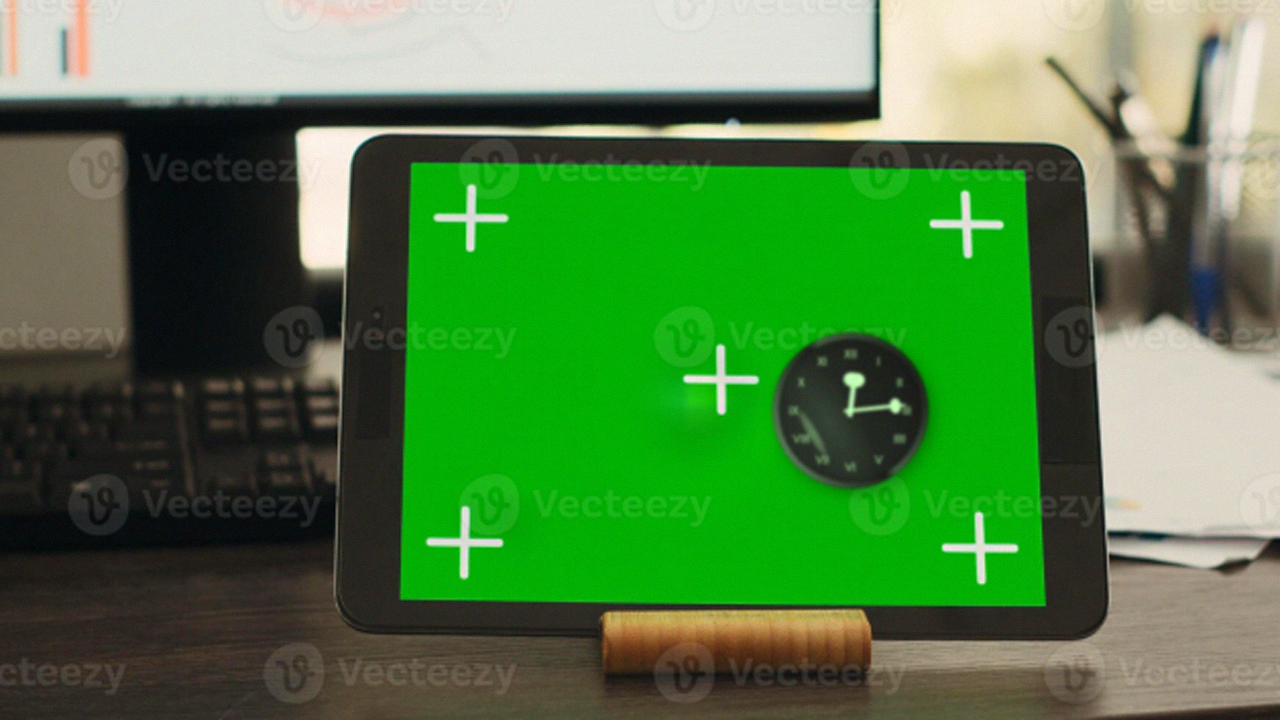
12.14
